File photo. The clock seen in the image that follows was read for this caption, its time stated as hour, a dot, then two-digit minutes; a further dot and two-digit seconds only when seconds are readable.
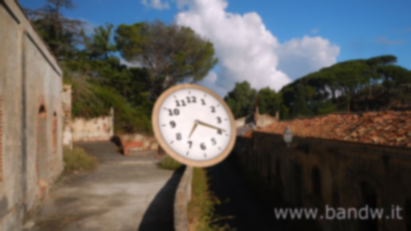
7.19
